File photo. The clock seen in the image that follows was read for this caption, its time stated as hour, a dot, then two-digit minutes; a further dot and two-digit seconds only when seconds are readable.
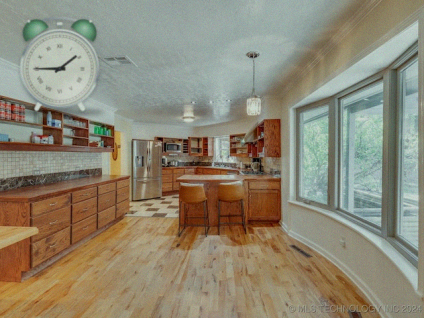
1.45
